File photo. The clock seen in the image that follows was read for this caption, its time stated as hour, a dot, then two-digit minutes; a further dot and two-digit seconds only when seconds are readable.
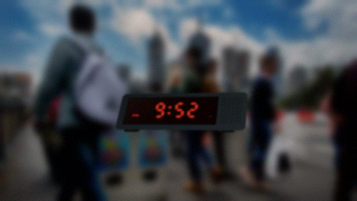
9.52
